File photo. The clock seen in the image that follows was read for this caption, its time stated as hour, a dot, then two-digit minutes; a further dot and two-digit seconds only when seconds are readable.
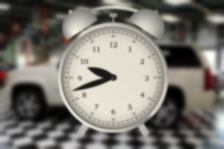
9.42
